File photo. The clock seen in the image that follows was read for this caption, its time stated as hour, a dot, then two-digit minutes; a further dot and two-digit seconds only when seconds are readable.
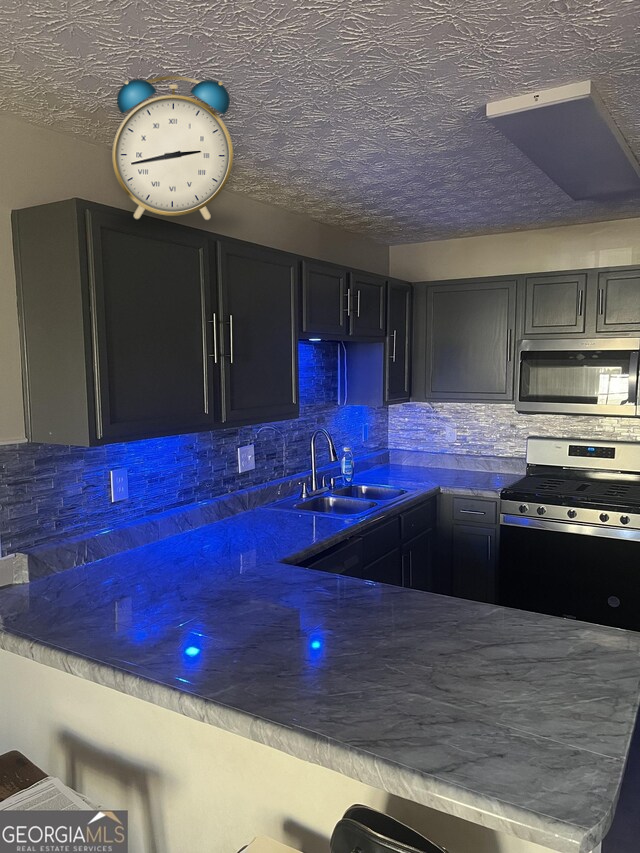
2.43
